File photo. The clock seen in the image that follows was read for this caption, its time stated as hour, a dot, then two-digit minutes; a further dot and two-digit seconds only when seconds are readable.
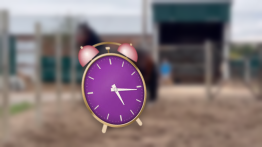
5.16
